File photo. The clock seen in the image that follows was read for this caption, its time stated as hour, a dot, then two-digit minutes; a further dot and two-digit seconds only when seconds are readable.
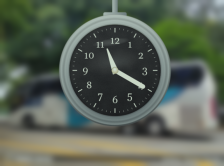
11.20
